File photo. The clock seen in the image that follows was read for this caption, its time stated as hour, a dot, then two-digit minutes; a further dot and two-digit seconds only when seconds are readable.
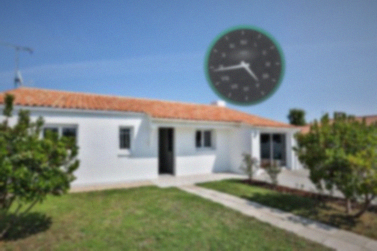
4.44
